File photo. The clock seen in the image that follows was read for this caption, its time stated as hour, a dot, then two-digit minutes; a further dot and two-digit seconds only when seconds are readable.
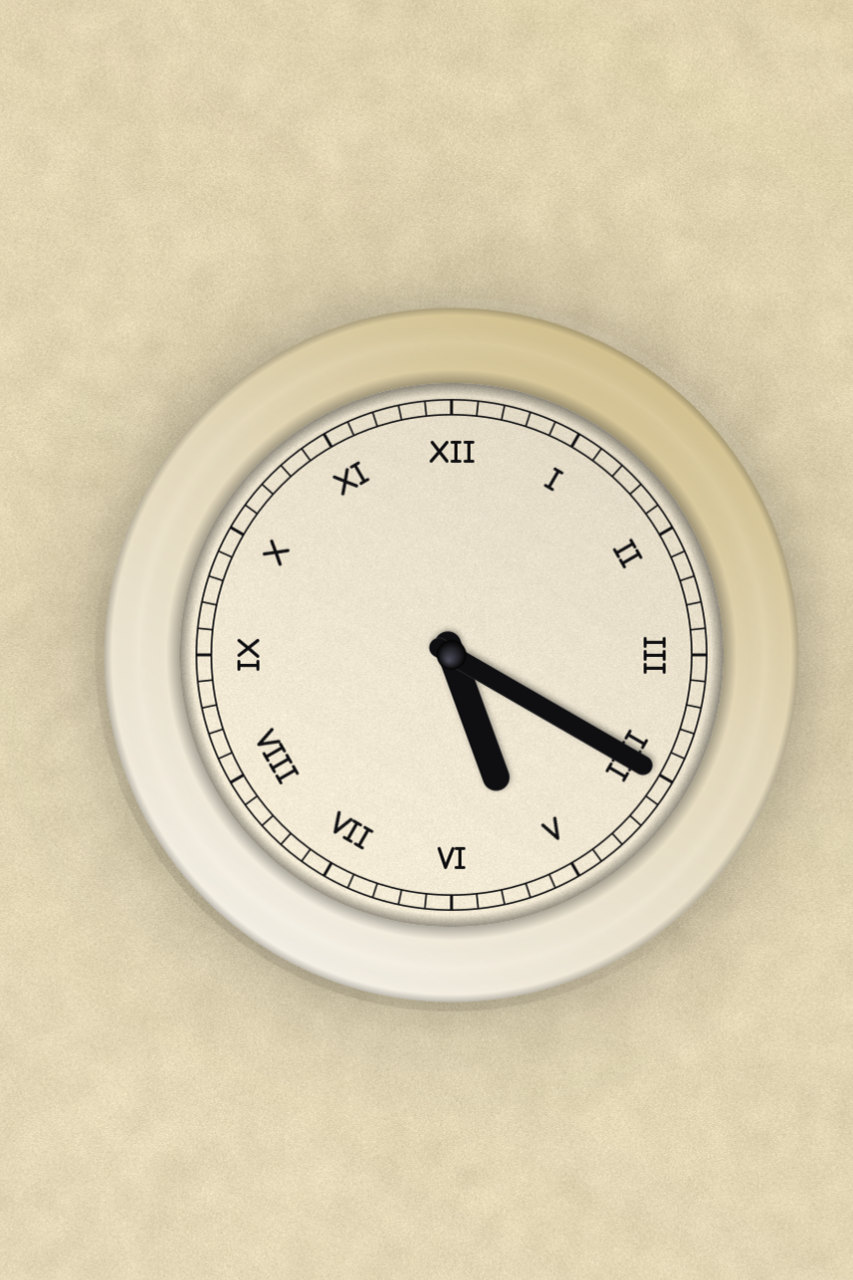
5.20
